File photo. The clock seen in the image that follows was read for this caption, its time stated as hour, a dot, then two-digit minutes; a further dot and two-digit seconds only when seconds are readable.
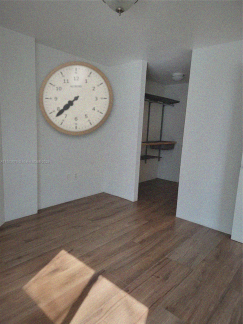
7.38
